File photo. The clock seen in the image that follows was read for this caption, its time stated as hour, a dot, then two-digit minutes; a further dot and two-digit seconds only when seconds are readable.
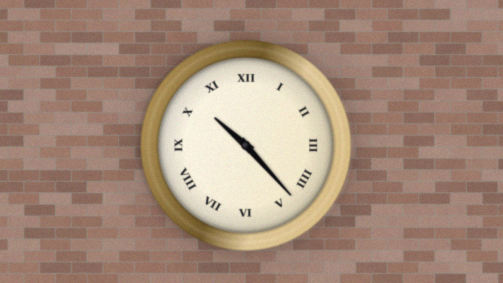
10.23
